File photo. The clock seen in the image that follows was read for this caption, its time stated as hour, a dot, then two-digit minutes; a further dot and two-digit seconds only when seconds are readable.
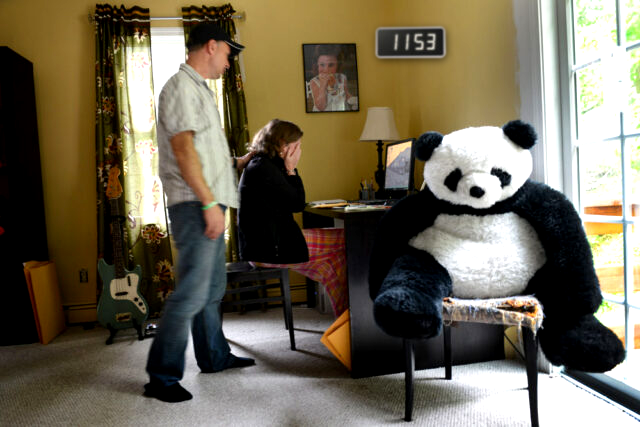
11.53
